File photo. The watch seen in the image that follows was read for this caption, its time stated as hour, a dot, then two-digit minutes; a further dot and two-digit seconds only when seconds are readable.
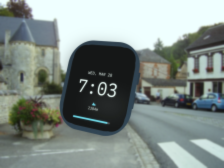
7.03
